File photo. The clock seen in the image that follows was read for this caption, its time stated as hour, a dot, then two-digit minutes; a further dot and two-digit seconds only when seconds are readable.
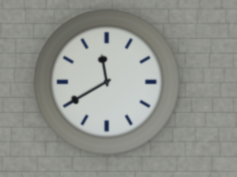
11.40
